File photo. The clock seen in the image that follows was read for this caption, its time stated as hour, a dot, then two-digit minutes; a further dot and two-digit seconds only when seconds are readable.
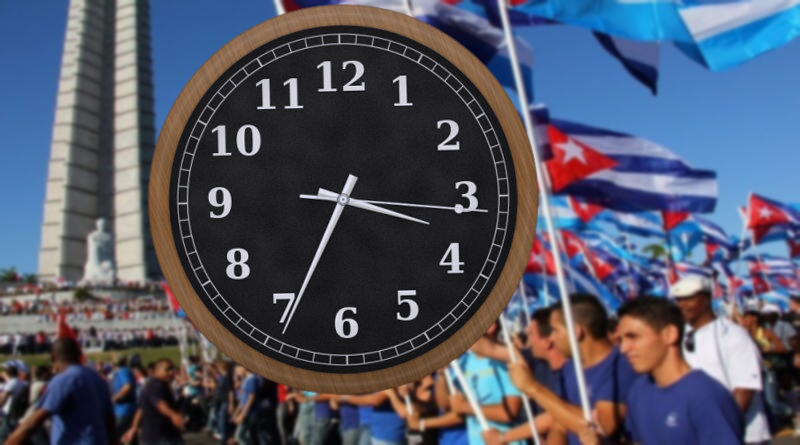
3.34.16
